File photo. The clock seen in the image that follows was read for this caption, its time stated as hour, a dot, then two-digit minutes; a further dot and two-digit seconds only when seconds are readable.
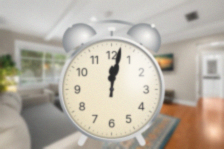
12.02
